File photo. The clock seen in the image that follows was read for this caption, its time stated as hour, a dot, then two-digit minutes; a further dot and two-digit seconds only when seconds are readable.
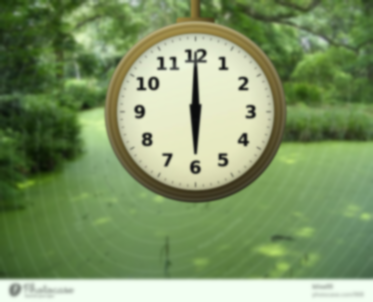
6.00
